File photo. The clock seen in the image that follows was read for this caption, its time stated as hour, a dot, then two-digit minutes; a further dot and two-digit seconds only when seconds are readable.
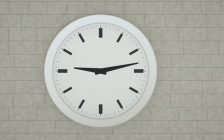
9.13
